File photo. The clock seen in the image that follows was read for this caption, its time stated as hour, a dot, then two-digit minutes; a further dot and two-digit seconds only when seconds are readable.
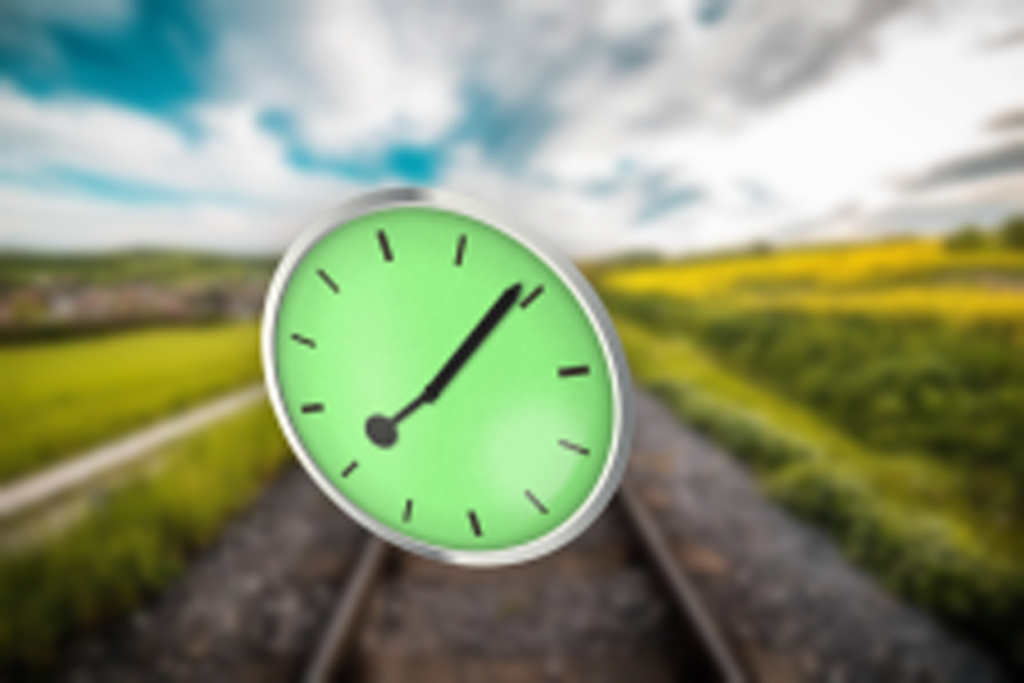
8.09
